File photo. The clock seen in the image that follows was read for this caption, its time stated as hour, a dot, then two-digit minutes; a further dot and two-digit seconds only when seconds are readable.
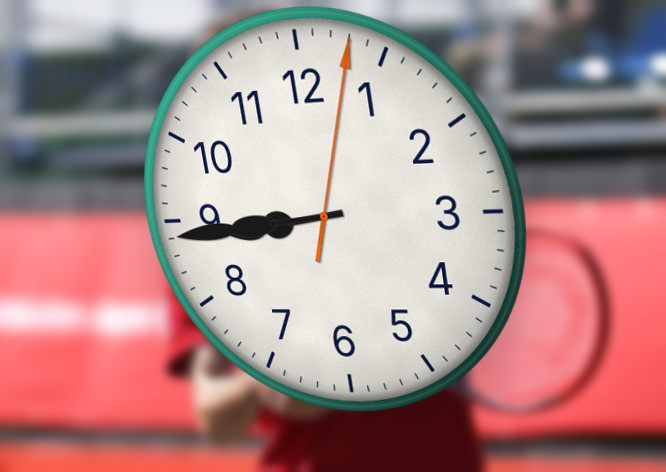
8.44.03
